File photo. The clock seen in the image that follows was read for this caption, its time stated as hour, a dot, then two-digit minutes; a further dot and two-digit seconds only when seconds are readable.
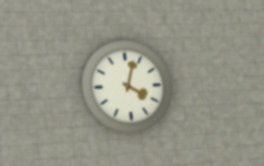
4.03
